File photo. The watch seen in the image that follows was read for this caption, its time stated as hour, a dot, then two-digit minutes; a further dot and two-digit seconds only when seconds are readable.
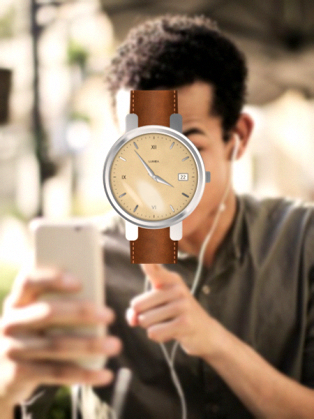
3.54
